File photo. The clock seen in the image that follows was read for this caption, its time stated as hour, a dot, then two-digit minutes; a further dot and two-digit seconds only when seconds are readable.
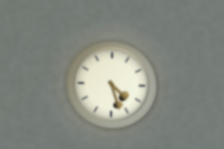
4.27
